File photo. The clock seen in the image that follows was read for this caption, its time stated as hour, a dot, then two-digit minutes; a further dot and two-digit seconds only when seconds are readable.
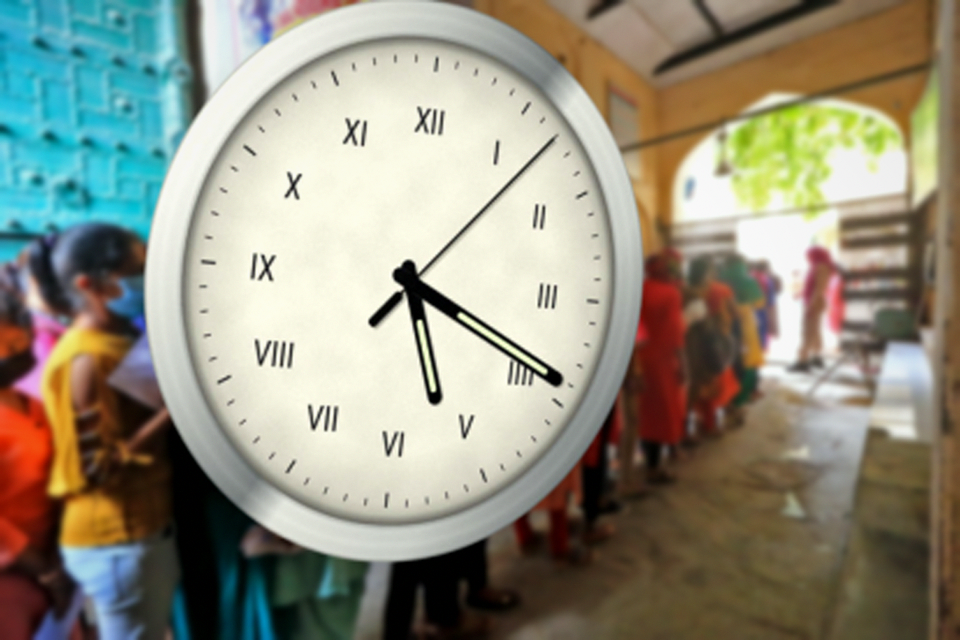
5.19.07
